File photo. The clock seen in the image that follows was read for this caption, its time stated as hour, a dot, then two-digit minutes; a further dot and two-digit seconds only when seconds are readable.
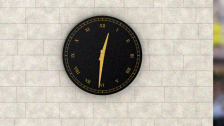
12.31
